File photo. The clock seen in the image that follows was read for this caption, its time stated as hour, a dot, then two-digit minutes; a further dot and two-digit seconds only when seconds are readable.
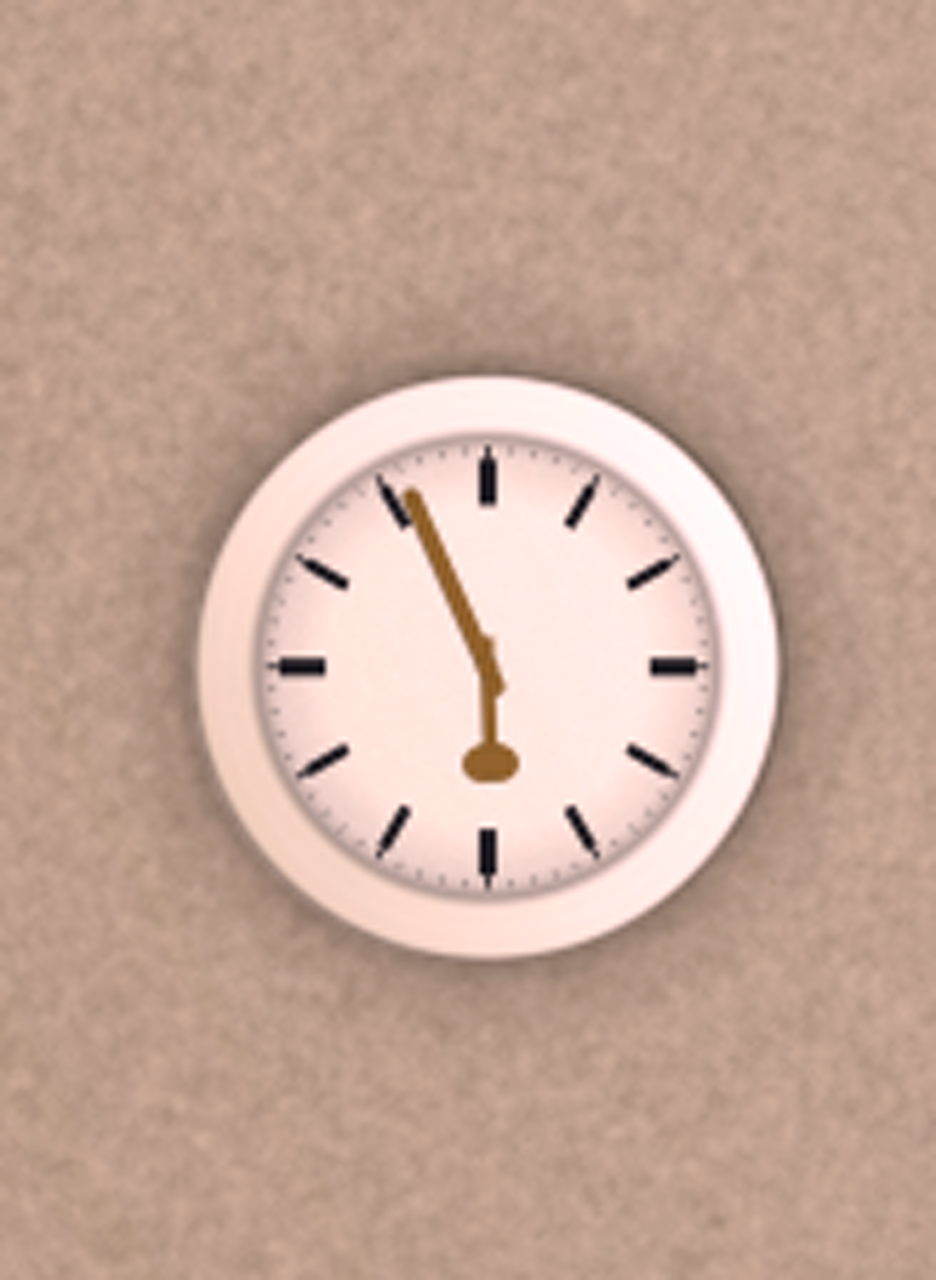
5.56
